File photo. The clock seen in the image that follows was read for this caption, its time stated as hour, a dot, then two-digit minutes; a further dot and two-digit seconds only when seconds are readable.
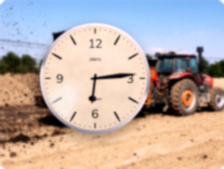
6.14
